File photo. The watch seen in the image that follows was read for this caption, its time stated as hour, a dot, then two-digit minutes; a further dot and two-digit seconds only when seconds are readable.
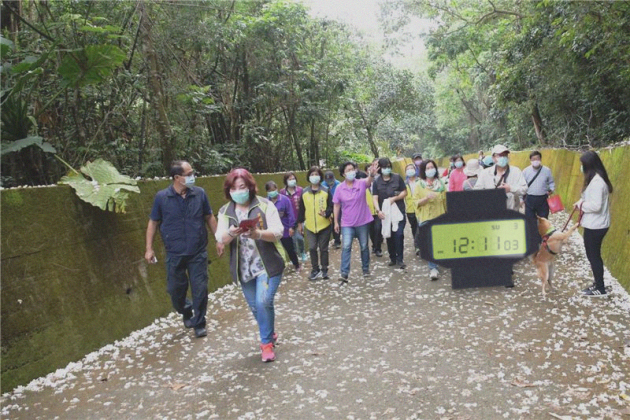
12.11.03
